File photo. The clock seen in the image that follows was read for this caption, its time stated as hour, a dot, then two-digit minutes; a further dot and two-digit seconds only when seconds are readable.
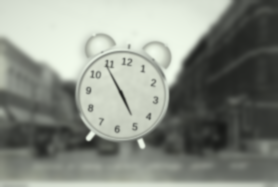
4.54
